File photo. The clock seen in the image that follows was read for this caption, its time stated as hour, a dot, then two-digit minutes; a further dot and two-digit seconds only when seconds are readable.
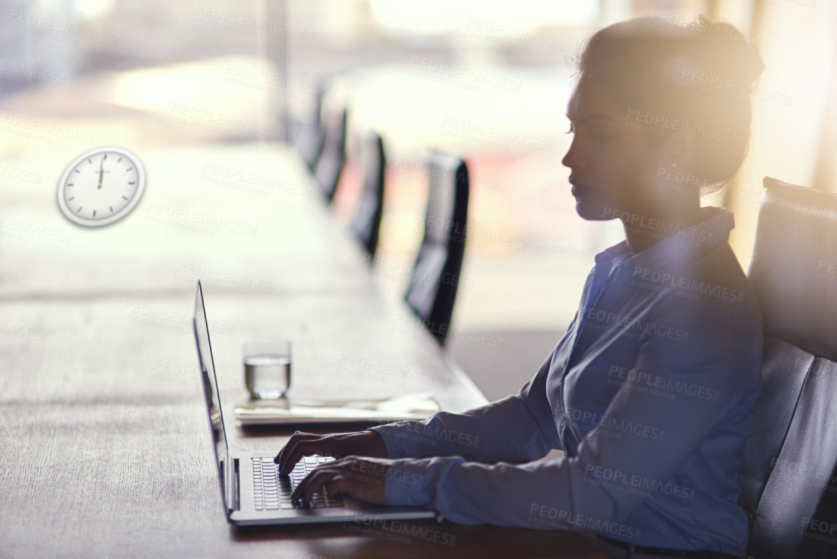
11.59
